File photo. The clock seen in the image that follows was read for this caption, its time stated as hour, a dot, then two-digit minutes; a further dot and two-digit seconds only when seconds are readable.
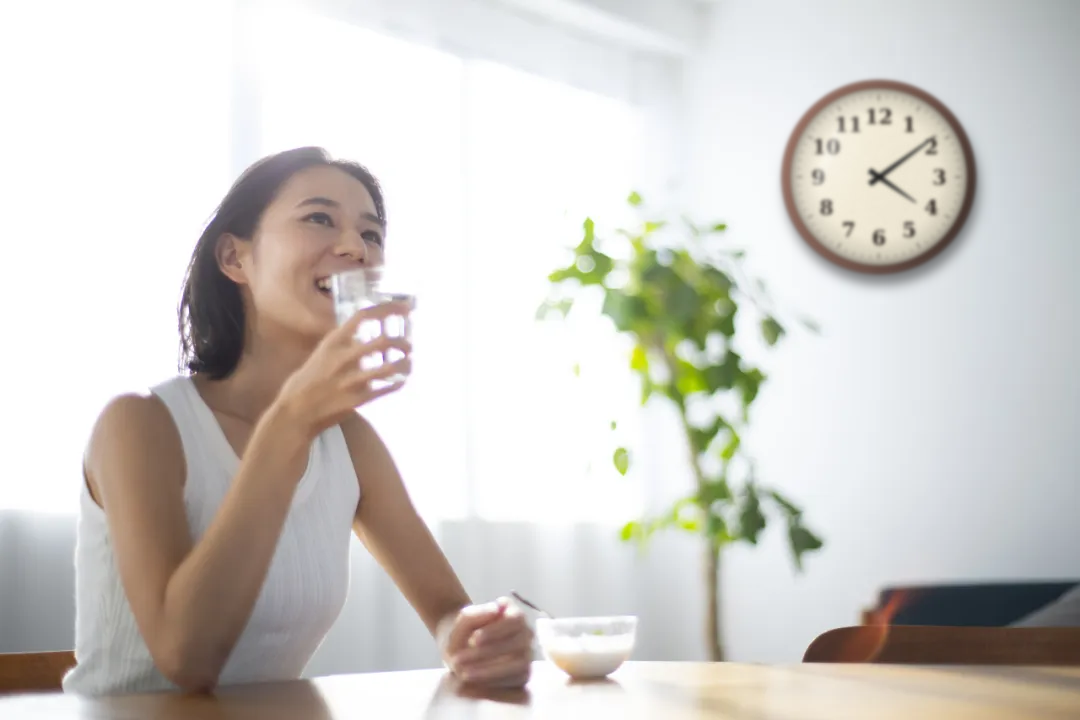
4.09
